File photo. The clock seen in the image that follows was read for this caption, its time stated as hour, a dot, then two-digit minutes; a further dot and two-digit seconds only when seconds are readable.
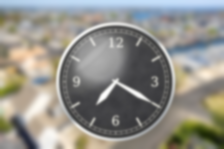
7.20
